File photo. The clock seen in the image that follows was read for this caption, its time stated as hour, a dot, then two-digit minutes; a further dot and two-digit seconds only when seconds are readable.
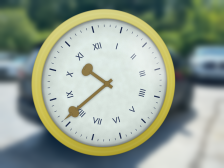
10.41
